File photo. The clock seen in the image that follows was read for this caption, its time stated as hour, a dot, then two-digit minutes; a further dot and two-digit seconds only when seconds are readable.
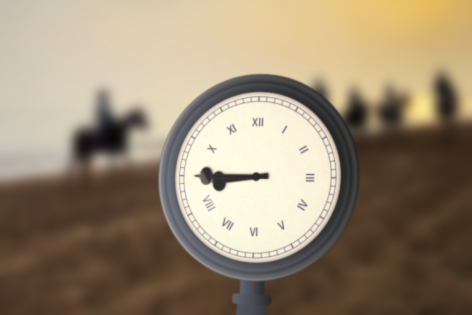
8.45
